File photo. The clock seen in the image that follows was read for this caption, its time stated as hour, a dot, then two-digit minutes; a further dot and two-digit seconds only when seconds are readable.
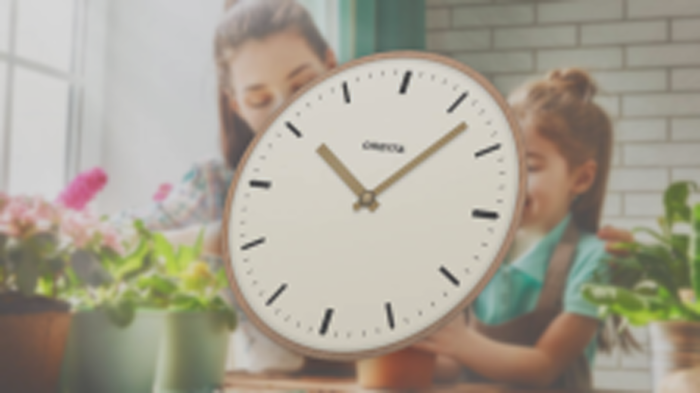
10.07
